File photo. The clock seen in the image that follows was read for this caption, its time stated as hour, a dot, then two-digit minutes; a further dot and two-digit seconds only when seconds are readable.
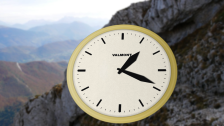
1.19
